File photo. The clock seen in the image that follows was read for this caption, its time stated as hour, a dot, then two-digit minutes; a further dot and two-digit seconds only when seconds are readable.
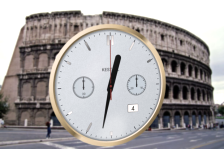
12.32
